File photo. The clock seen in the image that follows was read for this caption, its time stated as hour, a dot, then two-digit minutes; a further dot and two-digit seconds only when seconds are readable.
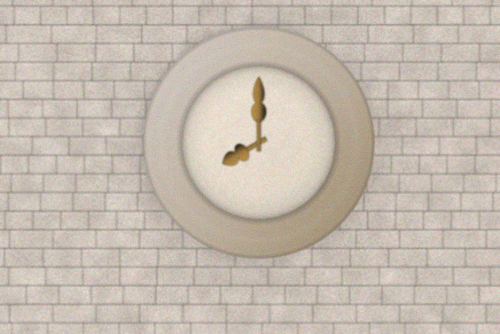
8.00
